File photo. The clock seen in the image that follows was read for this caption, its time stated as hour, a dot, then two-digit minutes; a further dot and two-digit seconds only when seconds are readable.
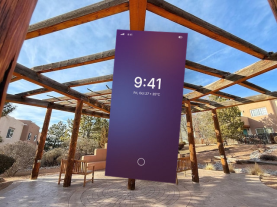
9.41
